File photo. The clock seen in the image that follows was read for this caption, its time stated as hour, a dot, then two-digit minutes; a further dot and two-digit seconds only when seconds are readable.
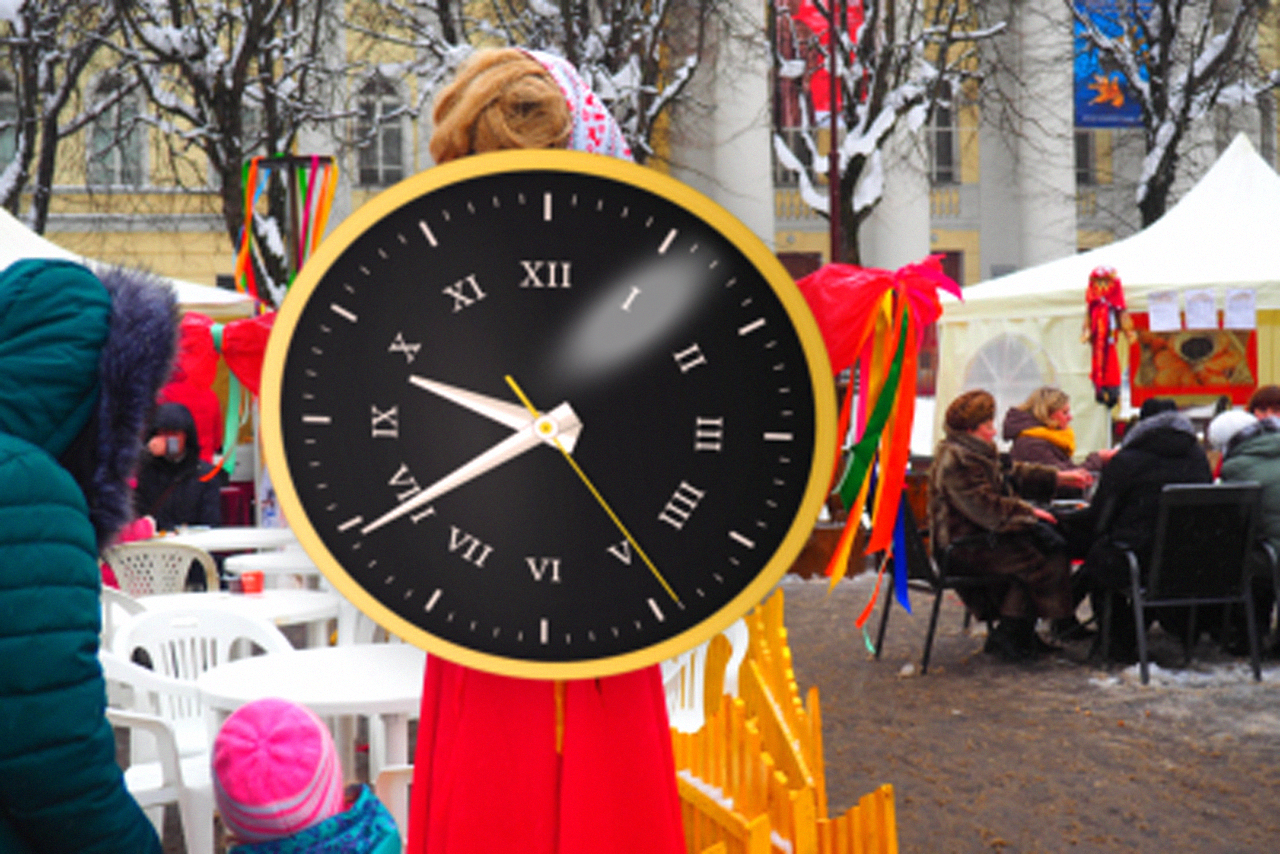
9.39.24
